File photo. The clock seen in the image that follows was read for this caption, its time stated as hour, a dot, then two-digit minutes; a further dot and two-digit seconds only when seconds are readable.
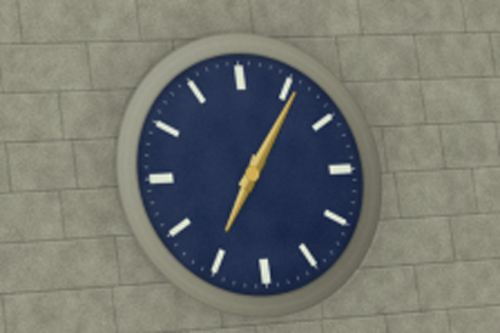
7.06
